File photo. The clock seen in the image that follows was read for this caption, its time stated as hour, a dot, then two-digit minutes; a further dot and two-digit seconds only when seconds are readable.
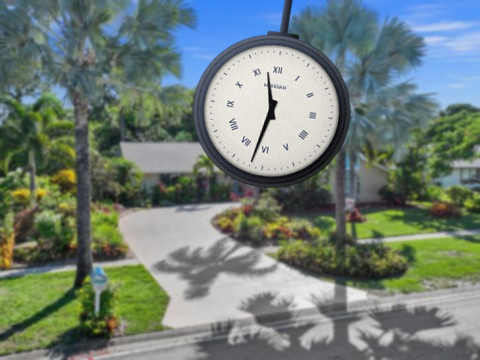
11.32
